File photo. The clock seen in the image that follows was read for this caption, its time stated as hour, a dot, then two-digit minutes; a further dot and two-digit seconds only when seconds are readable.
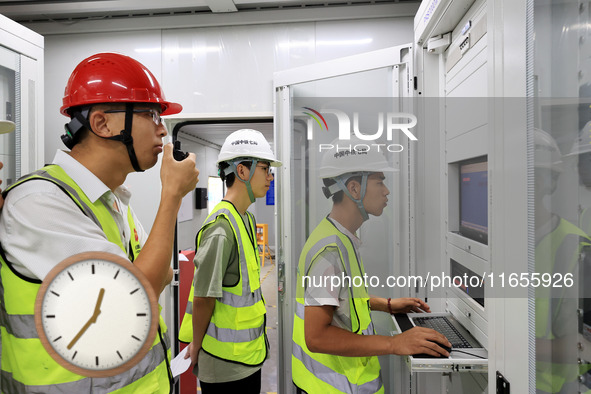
12.37
